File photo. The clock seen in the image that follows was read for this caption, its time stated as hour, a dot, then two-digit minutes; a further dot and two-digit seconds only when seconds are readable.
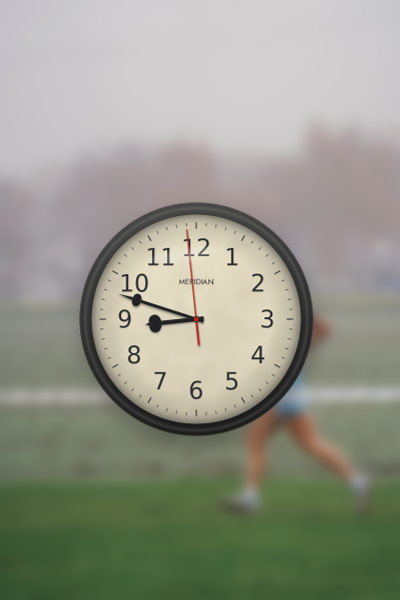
8.47.59
